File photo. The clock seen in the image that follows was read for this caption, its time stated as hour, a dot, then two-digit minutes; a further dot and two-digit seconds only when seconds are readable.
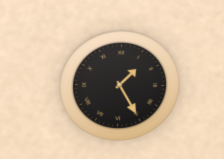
1.25
